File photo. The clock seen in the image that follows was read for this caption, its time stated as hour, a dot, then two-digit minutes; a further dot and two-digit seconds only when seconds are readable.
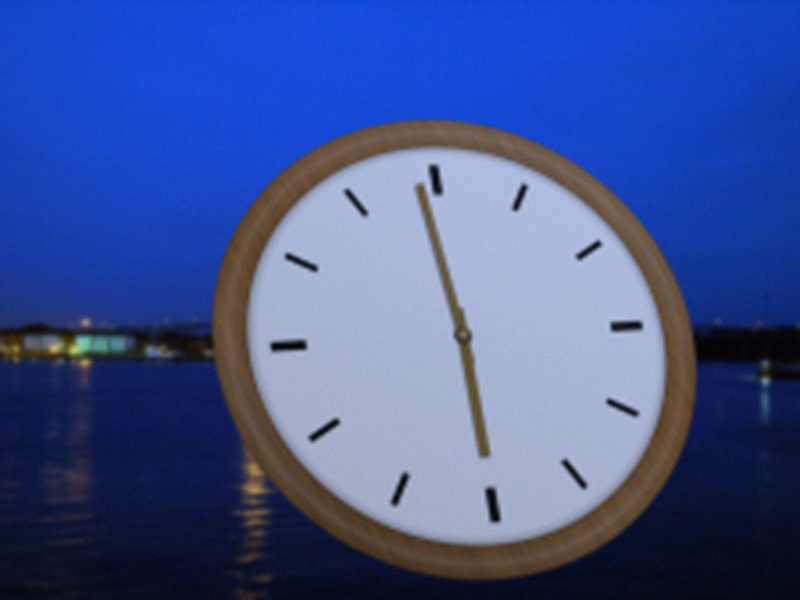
5.59
